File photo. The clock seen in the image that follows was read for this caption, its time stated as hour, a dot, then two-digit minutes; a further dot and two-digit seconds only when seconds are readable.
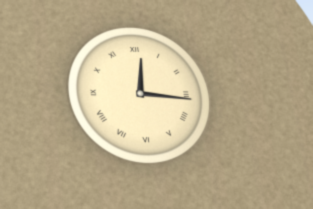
12.16
